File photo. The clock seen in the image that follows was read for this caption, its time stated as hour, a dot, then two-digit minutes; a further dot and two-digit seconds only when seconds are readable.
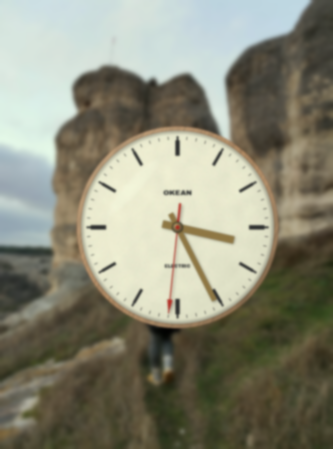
3.25.31
